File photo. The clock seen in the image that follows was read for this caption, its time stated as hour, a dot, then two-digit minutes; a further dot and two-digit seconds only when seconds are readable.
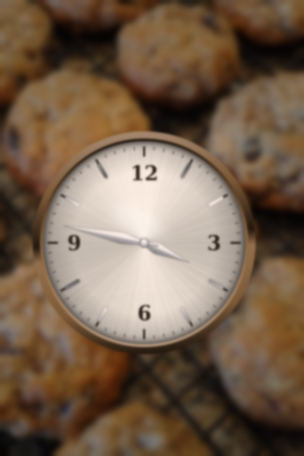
3.47
